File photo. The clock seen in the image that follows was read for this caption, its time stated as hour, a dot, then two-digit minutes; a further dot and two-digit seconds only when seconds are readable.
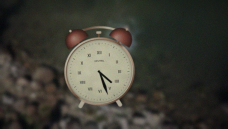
4.27
